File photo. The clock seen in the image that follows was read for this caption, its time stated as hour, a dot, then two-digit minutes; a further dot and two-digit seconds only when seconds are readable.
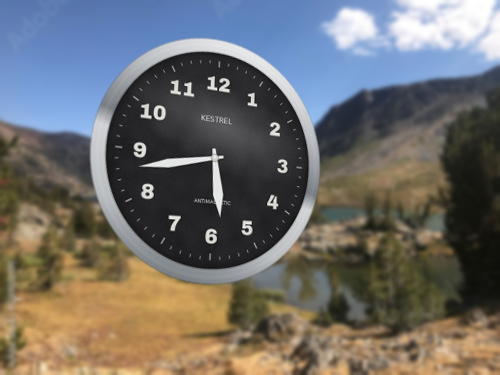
5.43
